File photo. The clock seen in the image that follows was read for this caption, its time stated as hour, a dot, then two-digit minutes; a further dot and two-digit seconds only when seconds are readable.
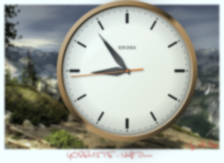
8.53.44
